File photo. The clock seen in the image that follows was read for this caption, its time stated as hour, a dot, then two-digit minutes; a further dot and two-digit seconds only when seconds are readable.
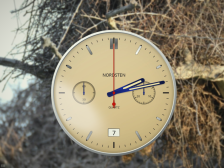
2.13
